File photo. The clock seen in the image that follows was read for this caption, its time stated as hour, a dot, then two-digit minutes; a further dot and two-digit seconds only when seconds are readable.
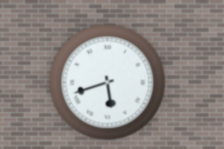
5.42
